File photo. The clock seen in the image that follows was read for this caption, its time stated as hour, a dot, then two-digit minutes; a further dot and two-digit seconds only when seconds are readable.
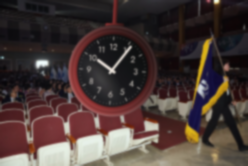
10.06
